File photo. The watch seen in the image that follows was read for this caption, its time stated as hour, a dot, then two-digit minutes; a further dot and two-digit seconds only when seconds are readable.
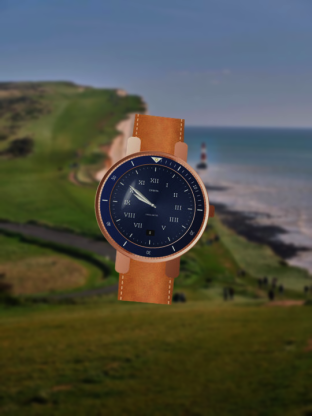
9.51
